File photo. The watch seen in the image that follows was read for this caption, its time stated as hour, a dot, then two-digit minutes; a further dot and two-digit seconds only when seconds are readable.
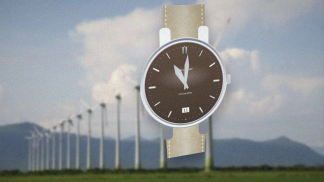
11.01
